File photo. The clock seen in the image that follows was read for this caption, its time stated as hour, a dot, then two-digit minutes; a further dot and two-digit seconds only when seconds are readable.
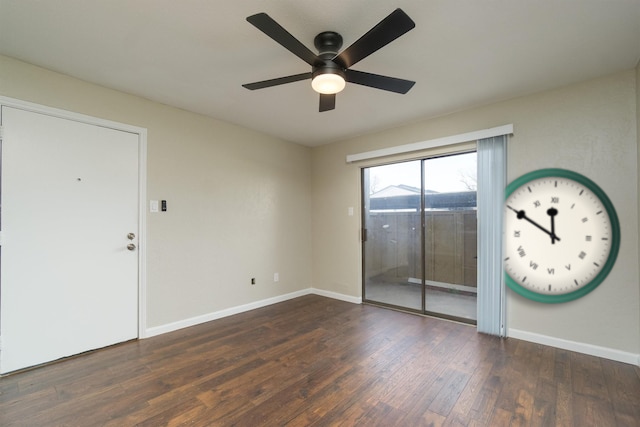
11.50
